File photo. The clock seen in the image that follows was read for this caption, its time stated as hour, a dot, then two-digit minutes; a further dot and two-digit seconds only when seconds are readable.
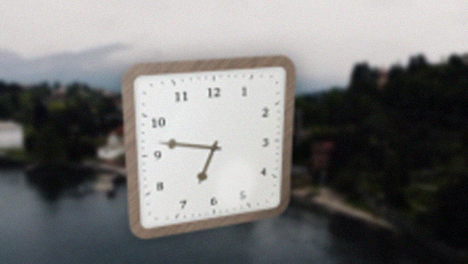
6.47
